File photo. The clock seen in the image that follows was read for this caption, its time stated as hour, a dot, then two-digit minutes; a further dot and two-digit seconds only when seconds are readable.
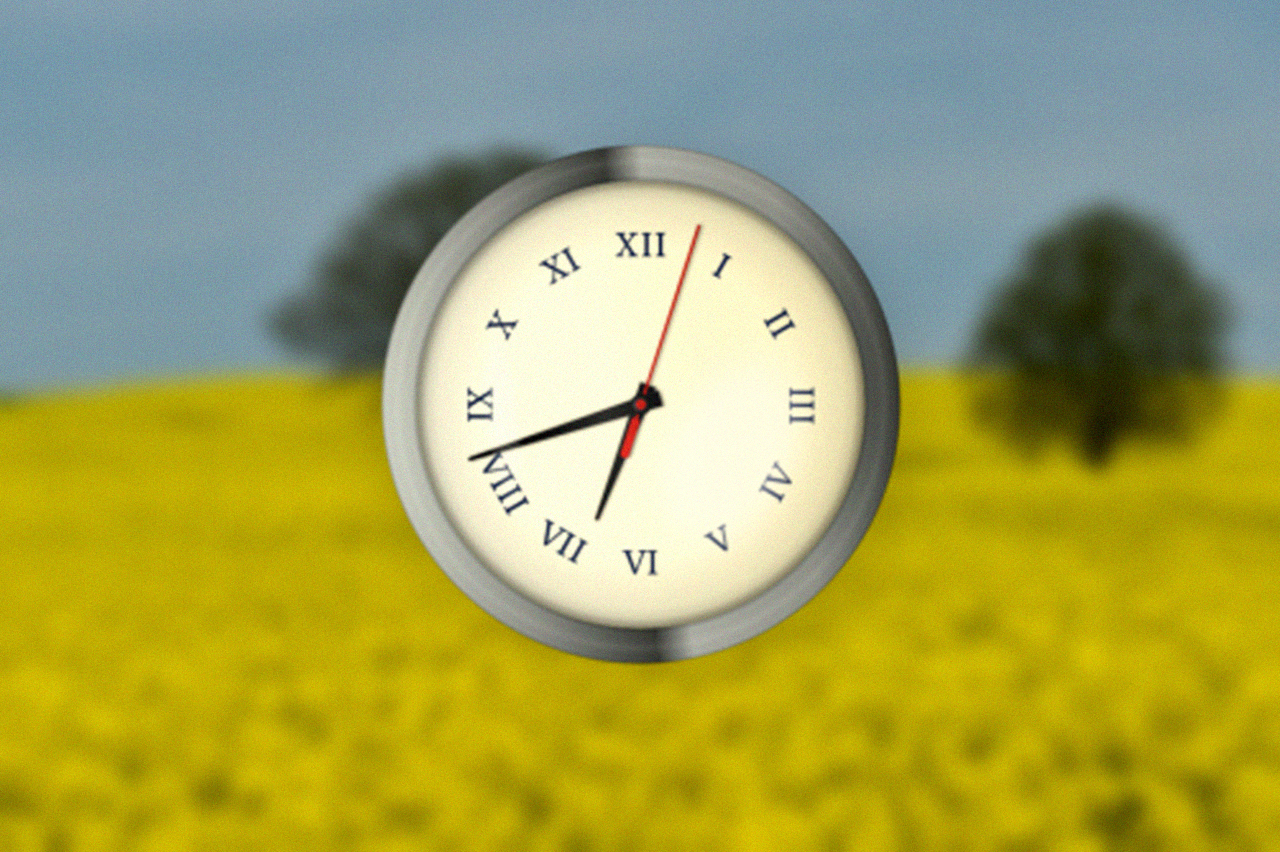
6.42.03
